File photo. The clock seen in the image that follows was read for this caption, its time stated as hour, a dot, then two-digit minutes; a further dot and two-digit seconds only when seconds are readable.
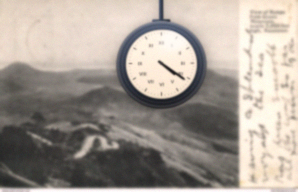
4.21
